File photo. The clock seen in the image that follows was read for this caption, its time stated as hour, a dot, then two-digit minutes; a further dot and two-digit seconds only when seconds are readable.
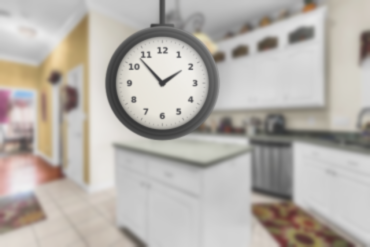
1.53
